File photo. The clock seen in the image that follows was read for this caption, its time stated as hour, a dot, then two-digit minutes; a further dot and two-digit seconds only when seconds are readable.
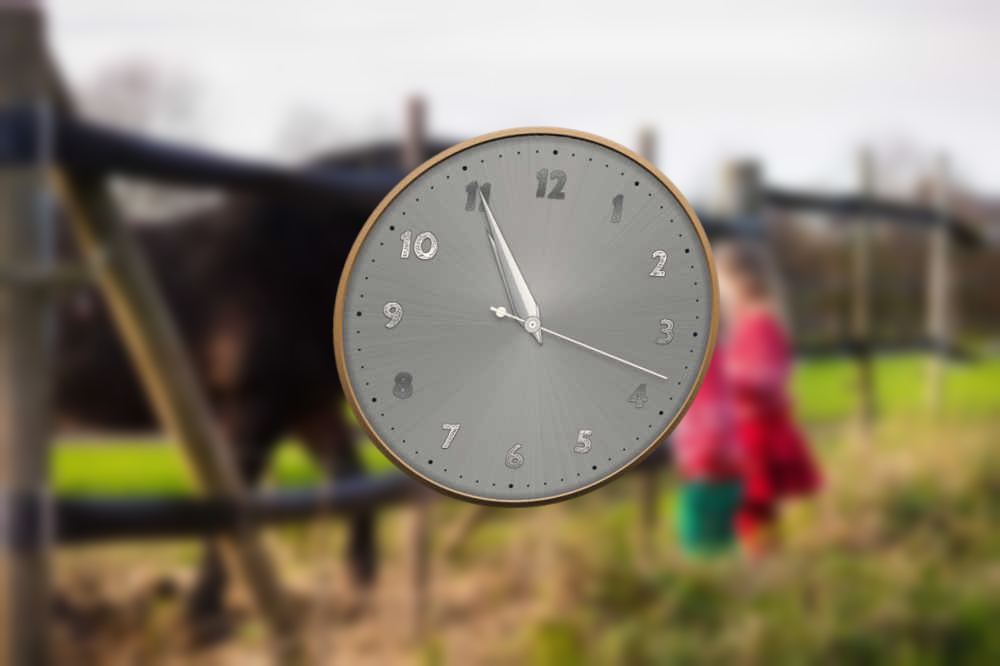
10.55.18
